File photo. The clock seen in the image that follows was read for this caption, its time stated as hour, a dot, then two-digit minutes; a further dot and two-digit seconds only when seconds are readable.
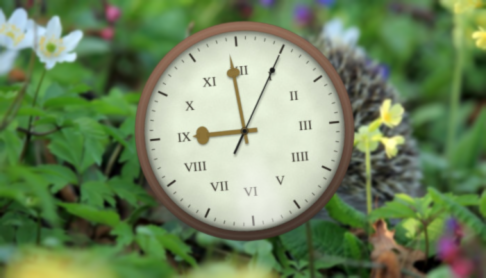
8.59.05
